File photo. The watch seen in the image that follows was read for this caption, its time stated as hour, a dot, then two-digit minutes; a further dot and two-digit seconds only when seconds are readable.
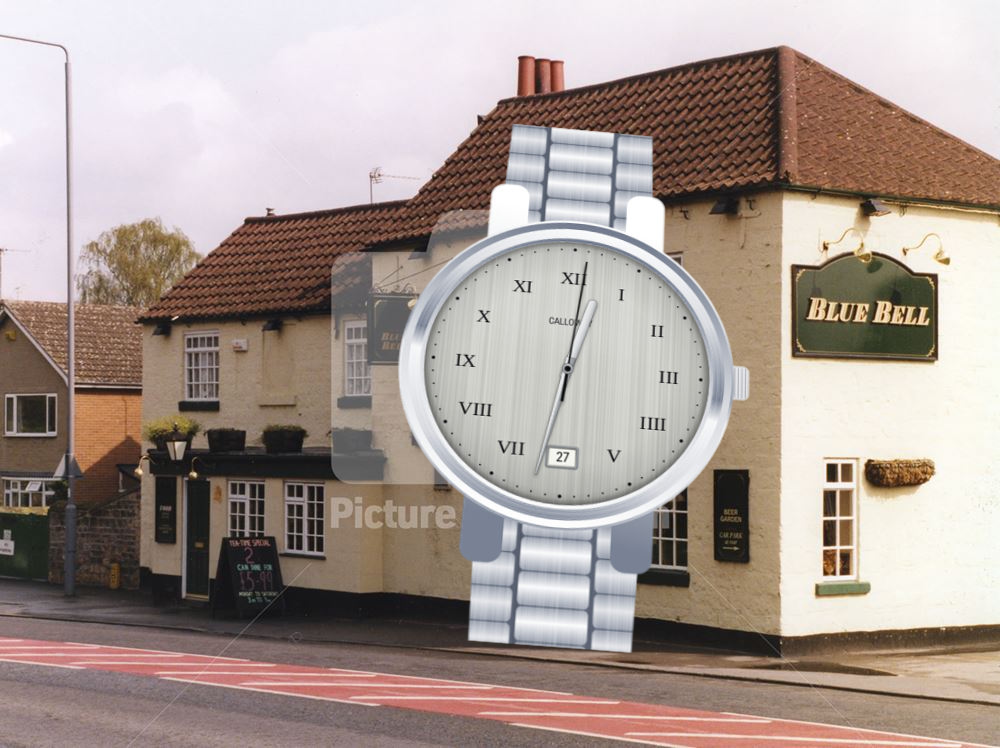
12.32.01
